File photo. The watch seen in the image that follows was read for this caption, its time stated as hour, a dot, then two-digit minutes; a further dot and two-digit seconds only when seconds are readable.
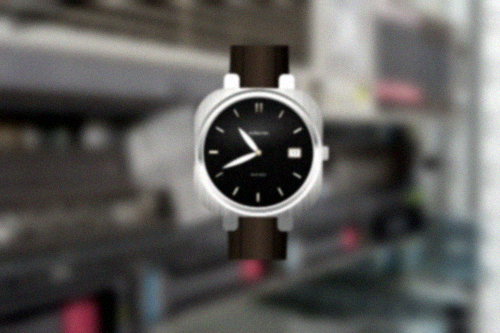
10.41
